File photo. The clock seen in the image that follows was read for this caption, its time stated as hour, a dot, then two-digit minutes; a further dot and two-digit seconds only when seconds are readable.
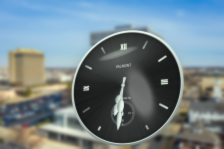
6.31
